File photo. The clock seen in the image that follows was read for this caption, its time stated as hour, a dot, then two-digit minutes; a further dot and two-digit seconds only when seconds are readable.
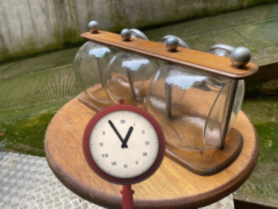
12.55
